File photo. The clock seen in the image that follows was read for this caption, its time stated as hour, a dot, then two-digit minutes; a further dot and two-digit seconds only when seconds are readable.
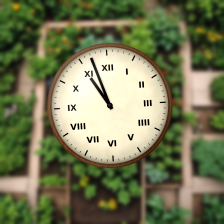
10.57
